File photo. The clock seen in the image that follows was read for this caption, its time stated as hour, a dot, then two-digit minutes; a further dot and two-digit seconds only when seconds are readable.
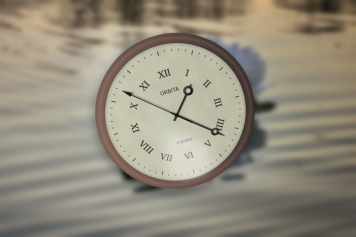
1.21.52
